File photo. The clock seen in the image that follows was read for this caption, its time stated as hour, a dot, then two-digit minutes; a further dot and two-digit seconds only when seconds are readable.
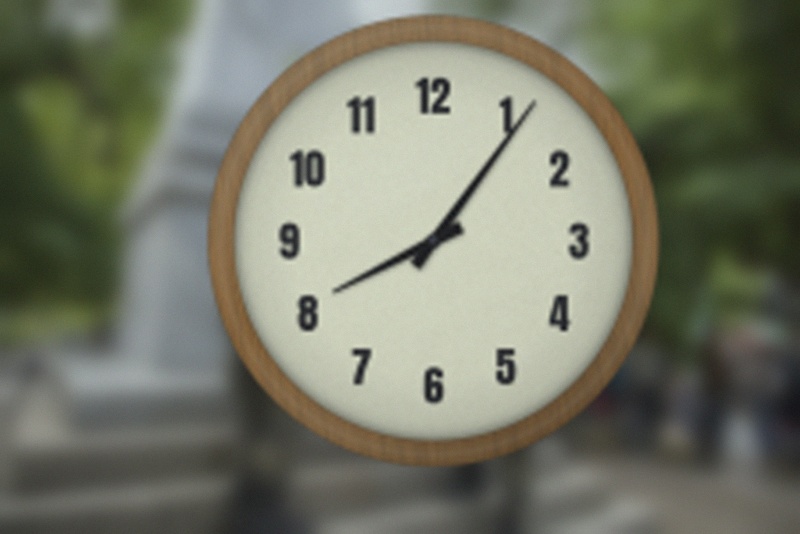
8.06
